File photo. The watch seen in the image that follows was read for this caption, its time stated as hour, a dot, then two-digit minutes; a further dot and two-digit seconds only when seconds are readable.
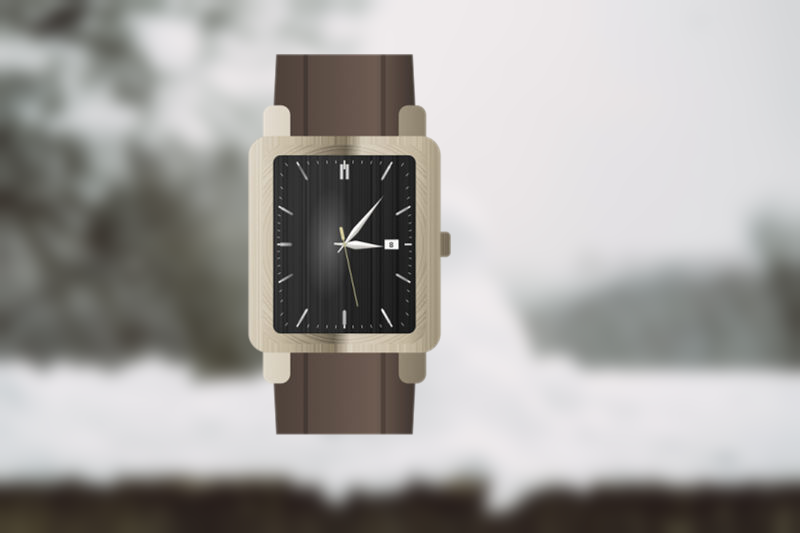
3.06.28
